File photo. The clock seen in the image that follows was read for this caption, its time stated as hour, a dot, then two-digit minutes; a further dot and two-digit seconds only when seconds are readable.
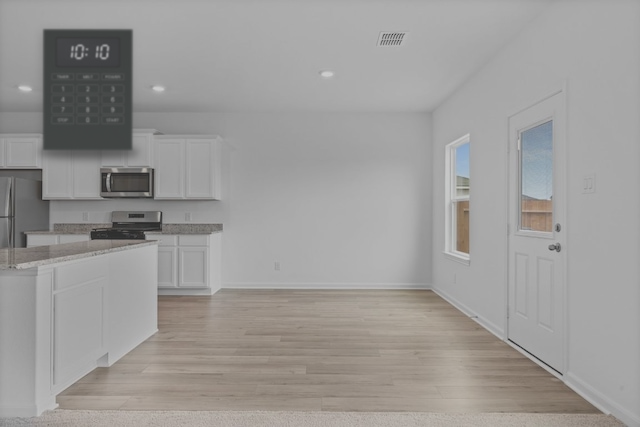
10.10
